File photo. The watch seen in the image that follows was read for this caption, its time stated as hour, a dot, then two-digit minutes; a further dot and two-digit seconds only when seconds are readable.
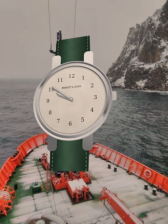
9.51
